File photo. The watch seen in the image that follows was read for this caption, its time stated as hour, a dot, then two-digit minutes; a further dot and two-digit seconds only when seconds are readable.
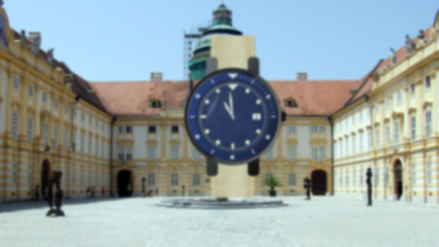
10.59
